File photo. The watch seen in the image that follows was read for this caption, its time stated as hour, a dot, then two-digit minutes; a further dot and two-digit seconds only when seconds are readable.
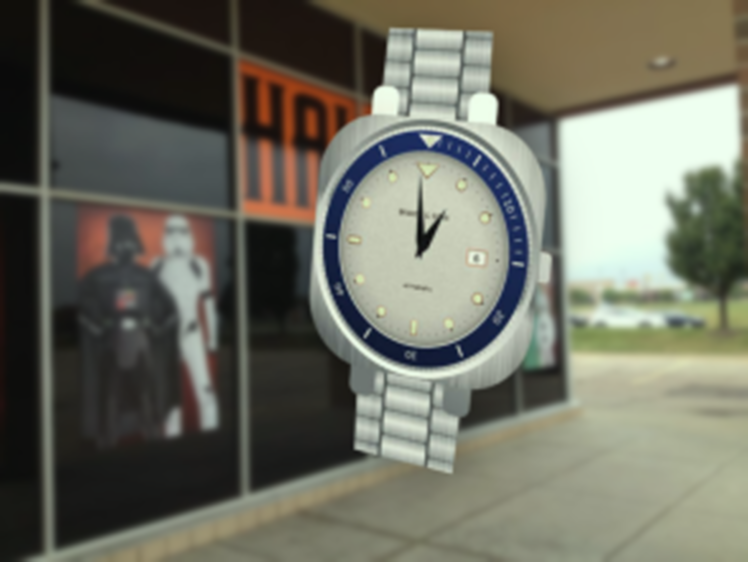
12.59
